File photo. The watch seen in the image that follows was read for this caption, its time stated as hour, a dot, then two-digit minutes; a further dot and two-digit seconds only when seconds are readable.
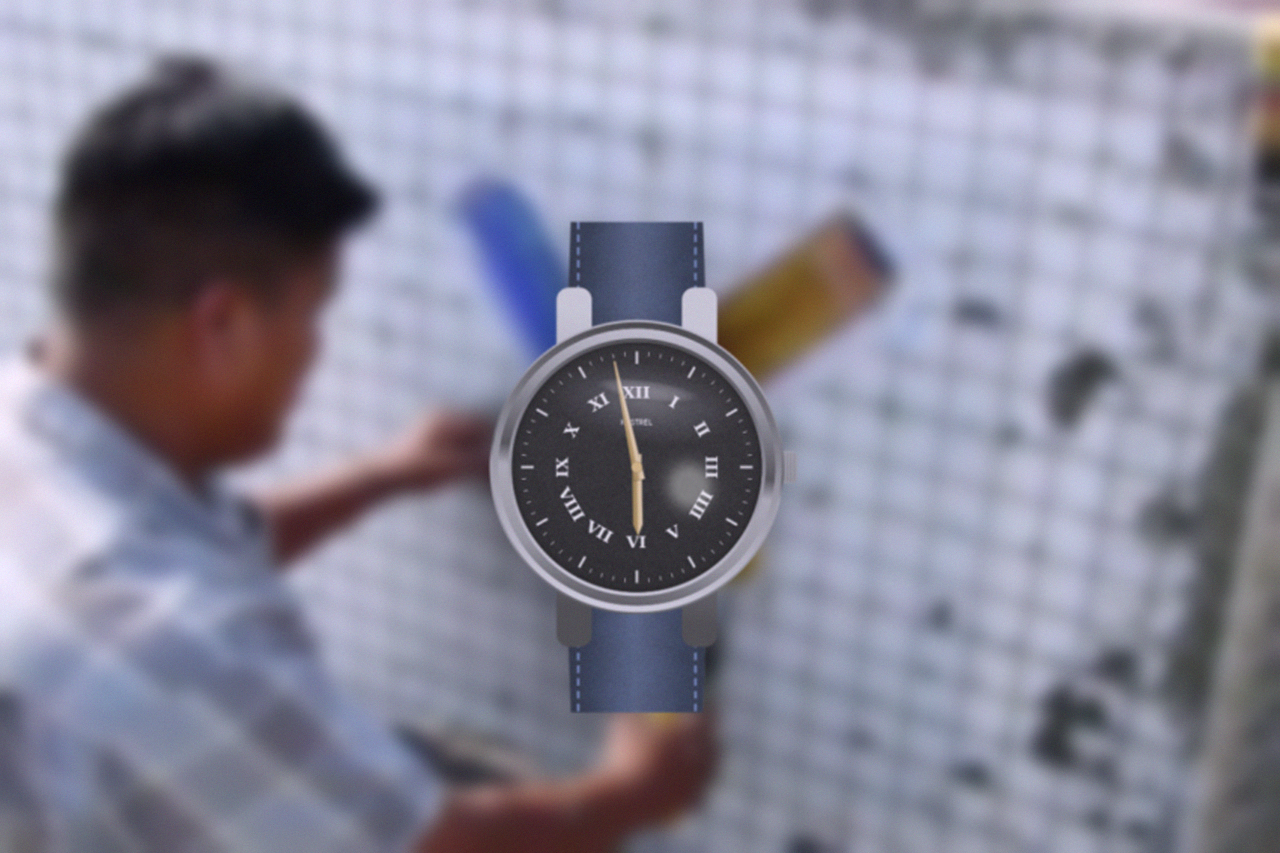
5.58
